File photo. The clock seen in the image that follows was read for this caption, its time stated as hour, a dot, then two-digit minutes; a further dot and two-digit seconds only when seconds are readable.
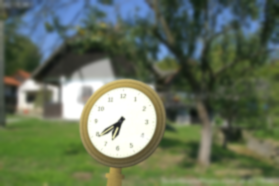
6.39
